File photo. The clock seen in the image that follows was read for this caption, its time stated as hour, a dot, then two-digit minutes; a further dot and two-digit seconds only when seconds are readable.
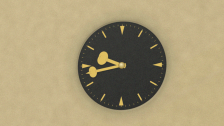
9.43
